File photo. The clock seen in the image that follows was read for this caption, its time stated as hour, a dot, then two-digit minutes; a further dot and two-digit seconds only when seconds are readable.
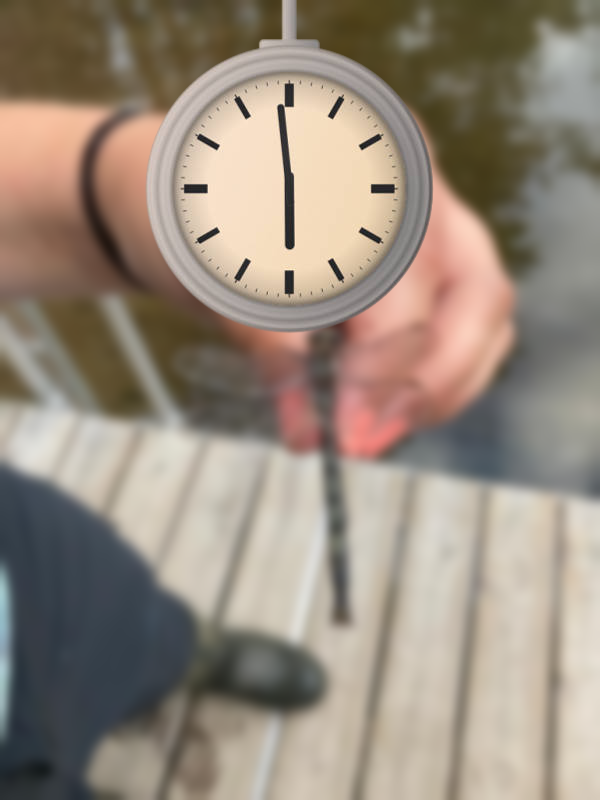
5.59
